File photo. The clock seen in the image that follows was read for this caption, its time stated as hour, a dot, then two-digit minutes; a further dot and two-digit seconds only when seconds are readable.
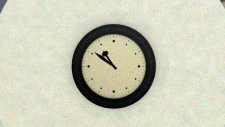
10.51
